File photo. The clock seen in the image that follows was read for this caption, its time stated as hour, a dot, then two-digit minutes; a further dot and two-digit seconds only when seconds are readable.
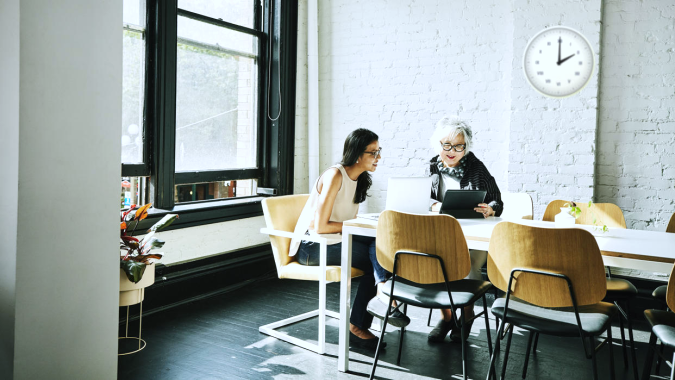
2.00
